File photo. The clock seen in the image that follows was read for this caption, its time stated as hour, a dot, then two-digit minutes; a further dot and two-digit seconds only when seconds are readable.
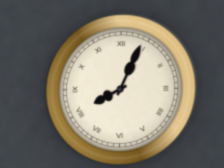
8.04
